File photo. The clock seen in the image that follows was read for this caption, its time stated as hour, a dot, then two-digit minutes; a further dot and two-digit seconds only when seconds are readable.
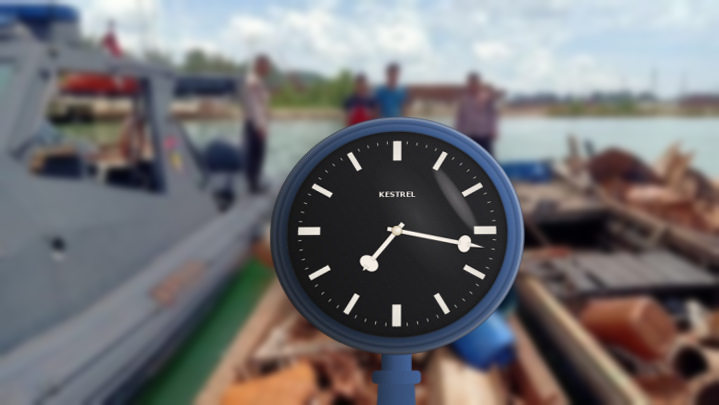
7.17
